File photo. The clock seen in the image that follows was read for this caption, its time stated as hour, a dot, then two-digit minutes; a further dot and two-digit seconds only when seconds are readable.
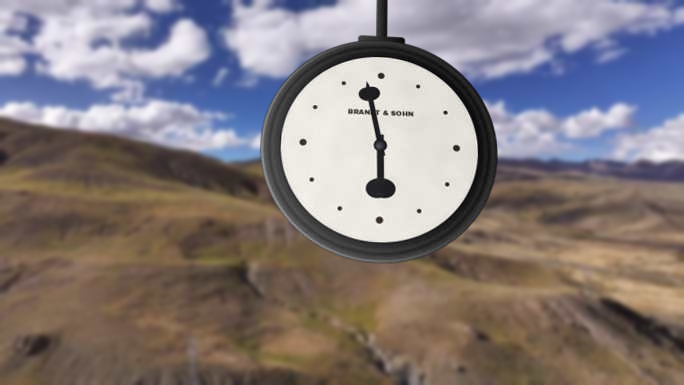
5.58
